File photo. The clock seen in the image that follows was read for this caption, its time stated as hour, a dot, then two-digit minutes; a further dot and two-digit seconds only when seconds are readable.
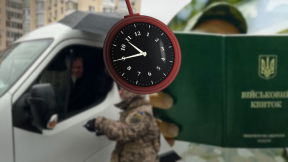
10.45
